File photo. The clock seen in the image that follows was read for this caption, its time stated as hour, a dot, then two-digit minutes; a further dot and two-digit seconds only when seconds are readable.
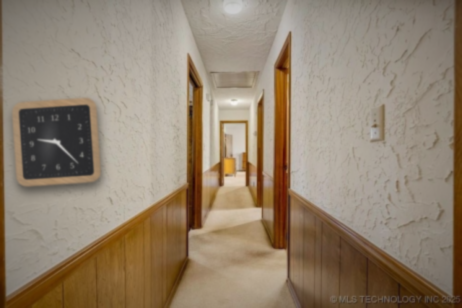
9.23
